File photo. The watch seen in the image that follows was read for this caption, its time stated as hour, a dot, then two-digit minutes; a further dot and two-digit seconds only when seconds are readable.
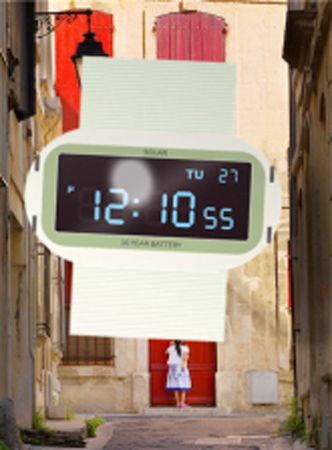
12.10.55
